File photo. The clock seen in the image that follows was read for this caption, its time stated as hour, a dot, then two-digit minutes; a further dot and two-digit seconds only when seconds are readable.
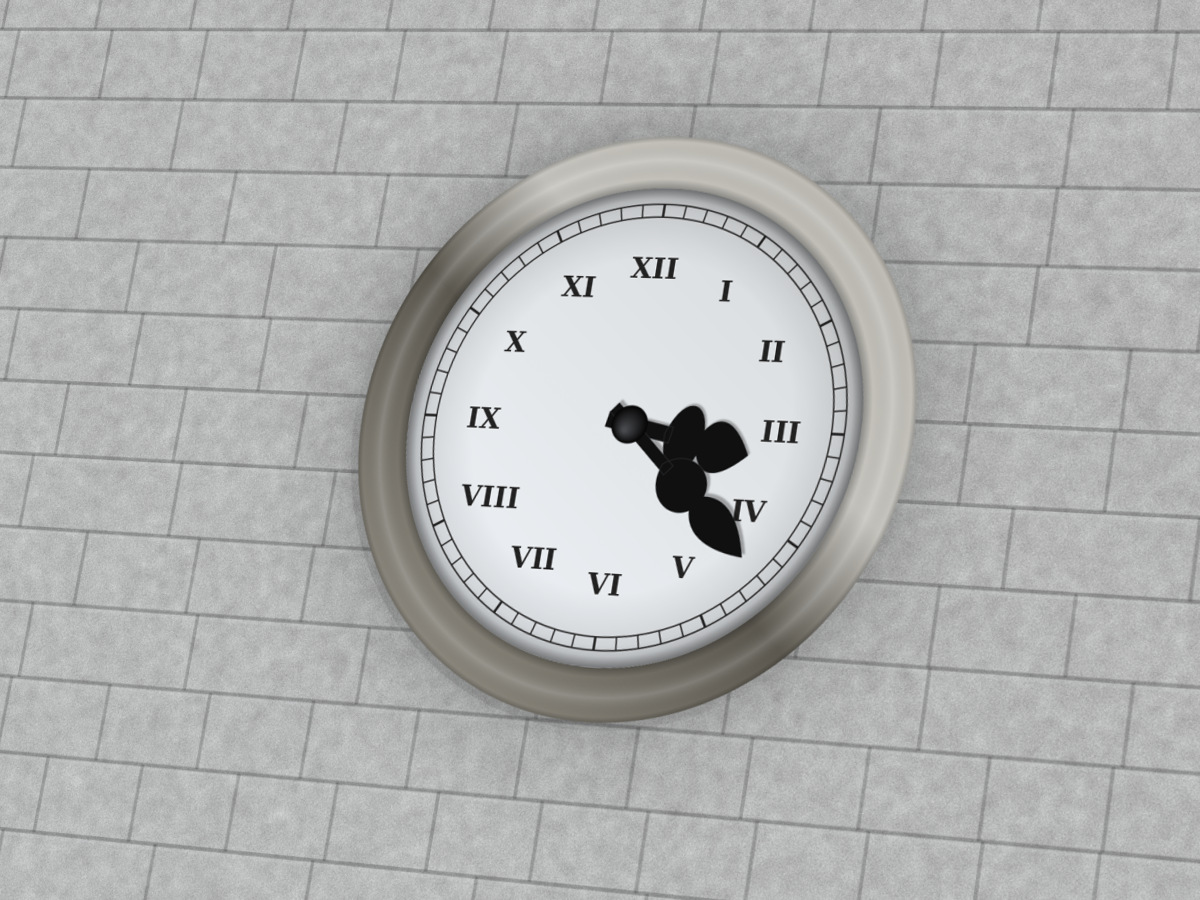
3.22
